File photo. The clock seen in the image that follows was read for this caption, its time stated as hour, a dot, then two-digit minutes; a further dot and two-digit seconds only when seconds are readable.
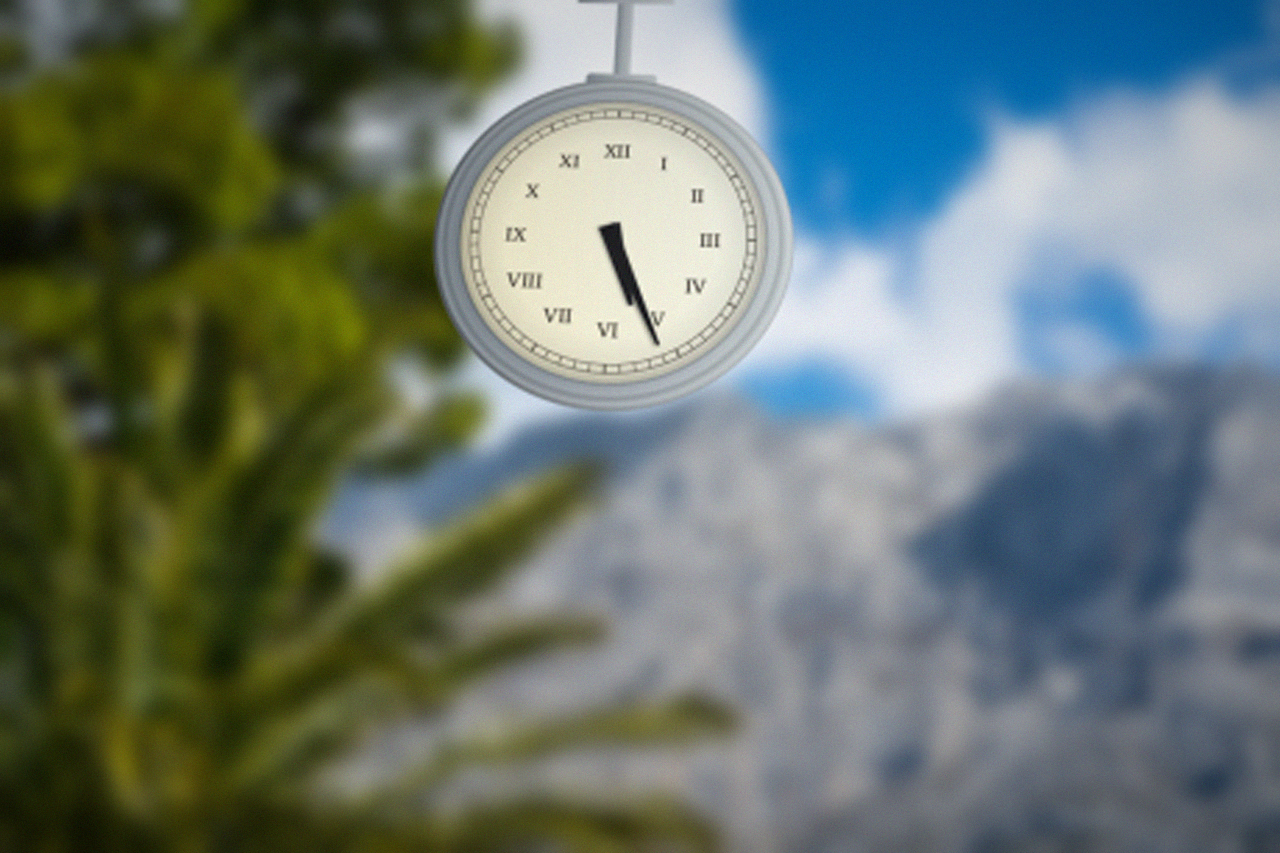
5.26
